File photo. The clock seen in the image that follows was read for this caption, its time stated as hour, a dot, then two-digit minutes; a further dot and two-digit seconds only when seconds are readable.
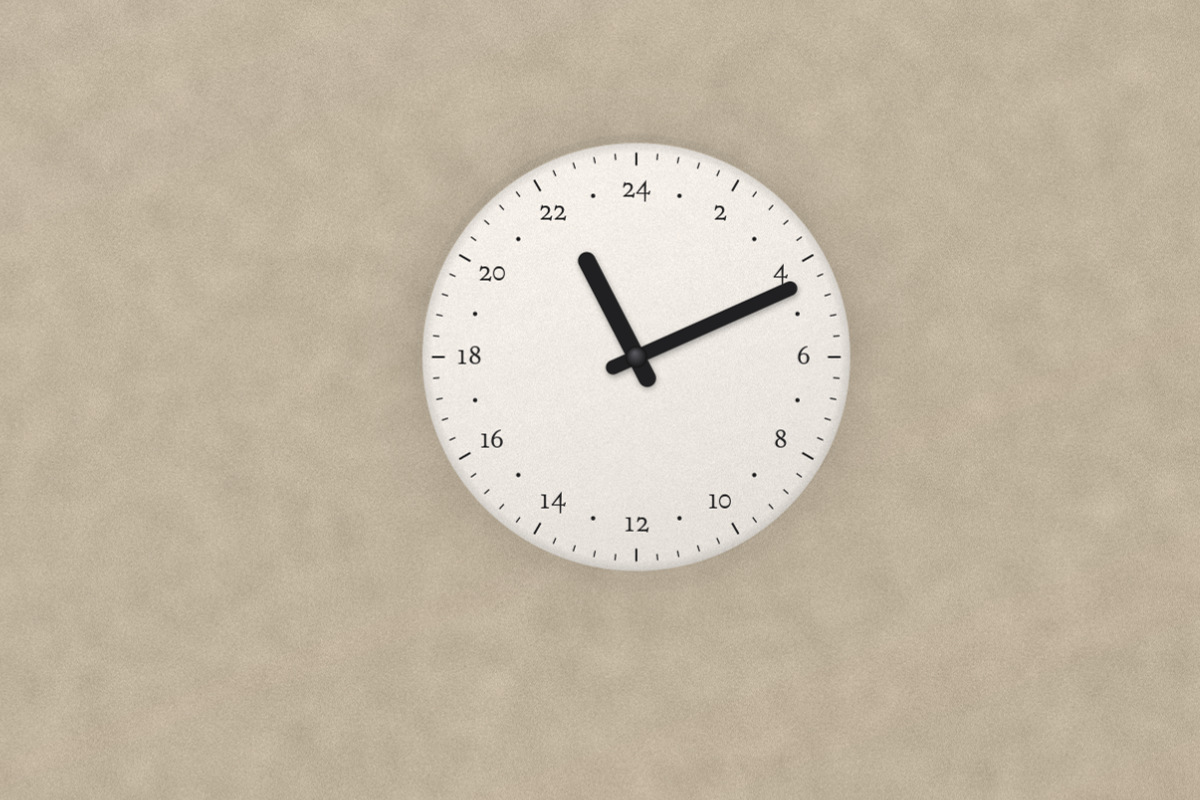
22.11
